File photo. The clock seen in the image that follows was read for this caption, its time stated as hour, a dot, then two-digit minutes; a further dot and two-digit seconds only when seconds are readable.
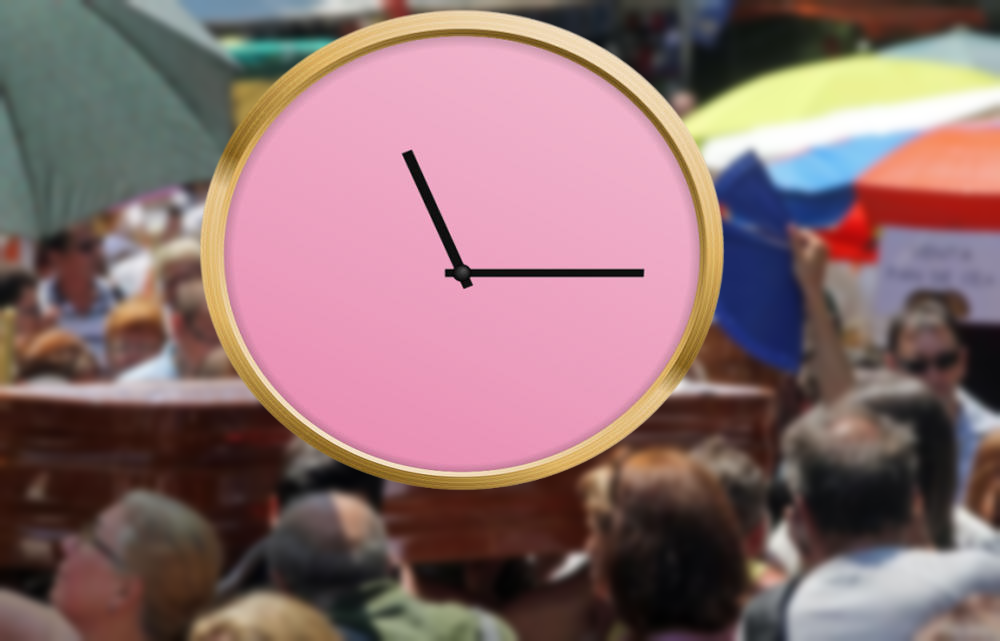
11.15
